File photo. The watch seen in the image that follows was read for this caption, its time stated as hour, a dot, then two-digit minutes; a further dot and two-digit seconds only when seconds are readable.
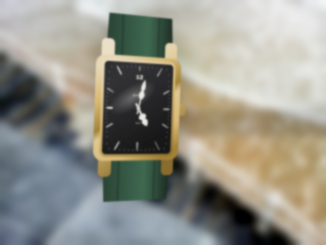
5.02
